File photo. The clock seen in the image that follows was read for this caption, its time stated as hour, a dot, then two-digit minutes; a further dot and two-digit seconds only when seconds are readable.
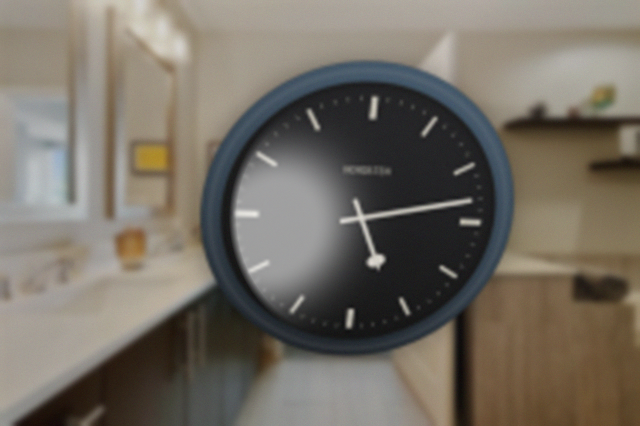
5.13
